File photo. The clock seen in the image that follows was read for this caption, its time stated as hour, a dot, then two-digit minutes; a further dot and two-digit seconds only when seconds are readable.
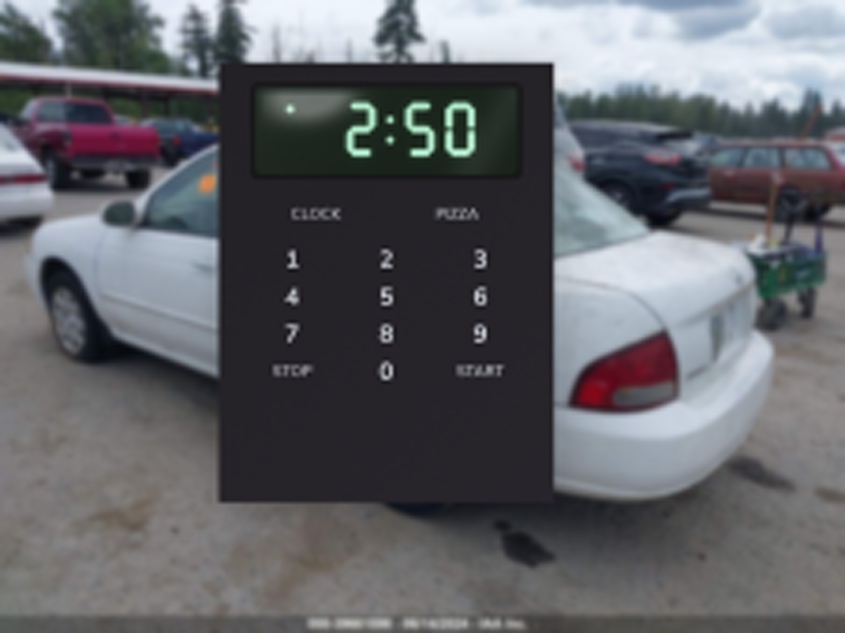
2.50
